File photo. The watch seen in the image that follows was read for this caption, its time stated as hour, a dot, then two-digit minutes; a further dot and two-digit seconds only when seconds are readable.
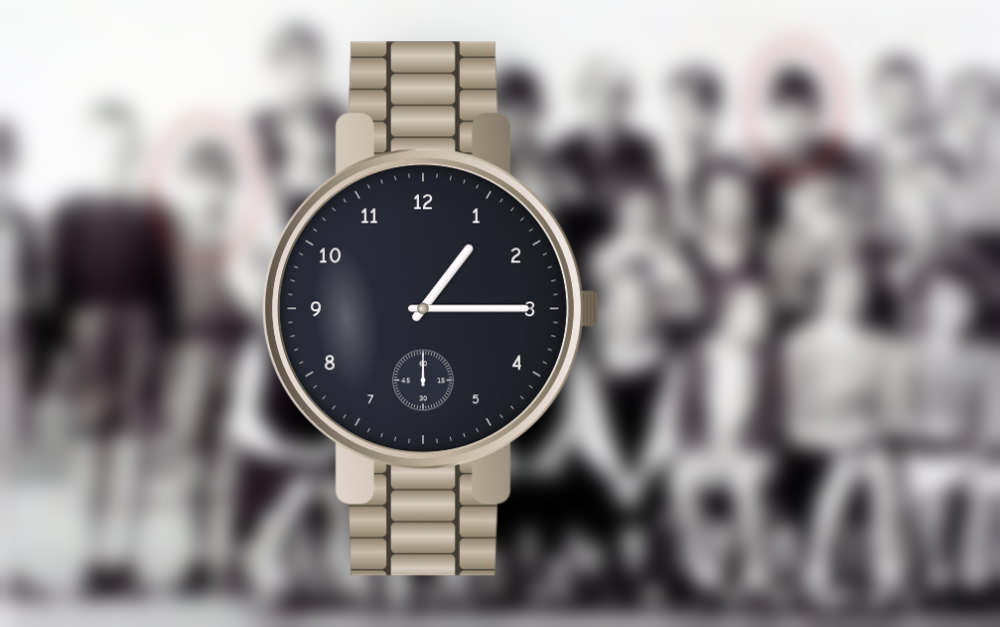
1.15
